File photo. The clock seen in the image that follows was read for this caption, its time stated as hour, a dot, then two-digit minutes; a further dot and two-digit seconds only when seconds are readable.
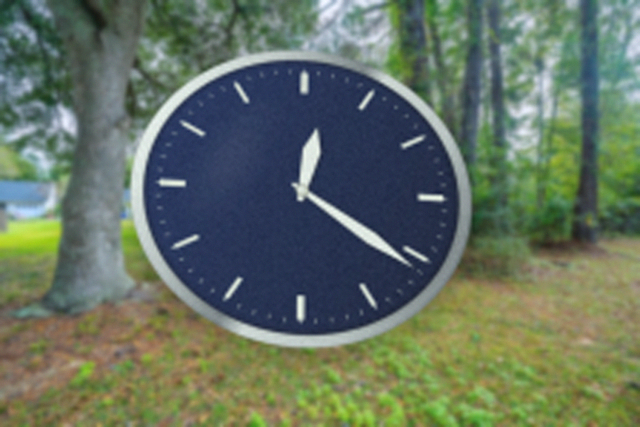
12.21
